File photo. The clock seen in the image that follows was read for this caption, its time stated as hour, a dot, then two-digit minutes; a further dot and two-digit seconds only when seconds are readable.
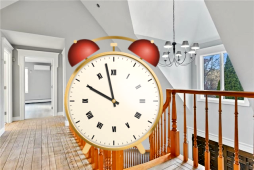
9.58
